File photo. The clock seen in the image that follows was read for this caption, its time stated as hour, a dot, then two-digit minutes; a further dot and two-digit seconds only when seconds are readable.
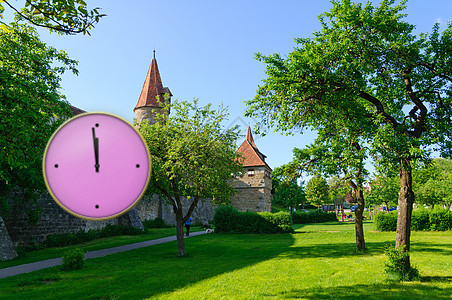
11.59
